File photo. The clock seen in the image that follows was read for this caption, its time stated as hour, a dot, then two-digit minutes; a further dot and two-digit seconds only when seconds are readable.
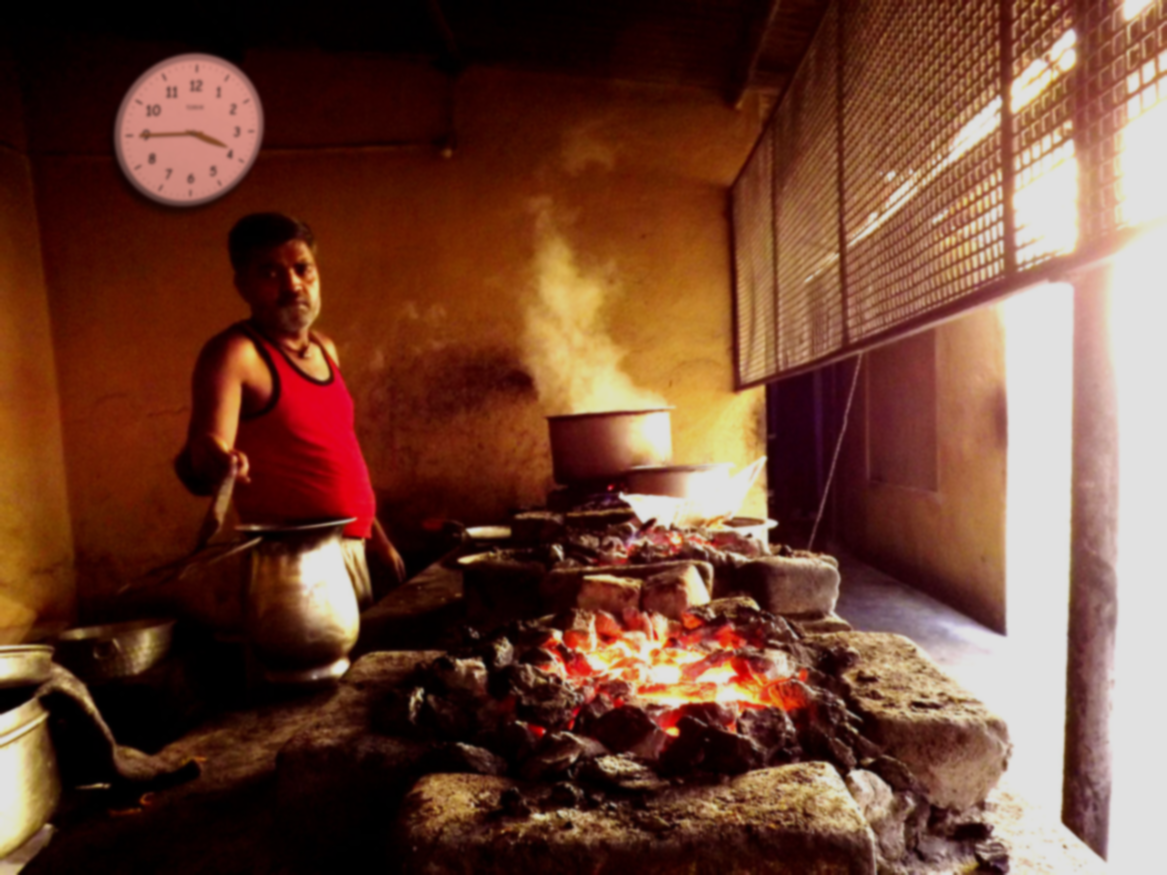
3.45
